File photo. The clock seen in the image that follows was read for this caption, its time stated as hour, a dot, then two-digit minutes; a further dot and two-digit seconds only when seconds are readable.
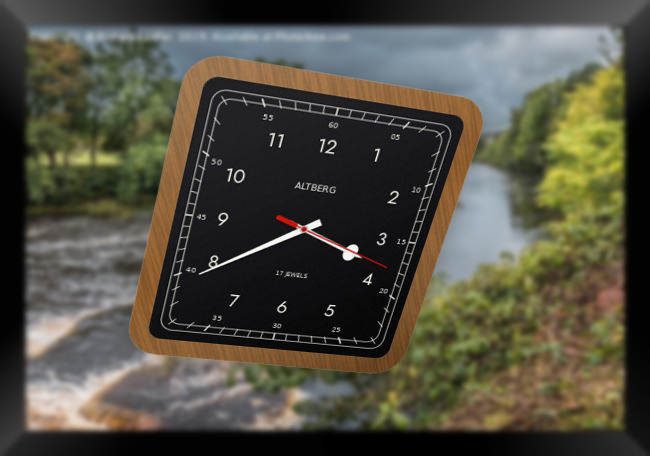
3.39.18
